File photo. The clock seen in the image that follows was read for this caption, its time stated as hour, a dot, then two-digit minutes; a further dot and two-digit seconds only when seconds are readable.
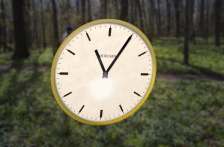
11.05
